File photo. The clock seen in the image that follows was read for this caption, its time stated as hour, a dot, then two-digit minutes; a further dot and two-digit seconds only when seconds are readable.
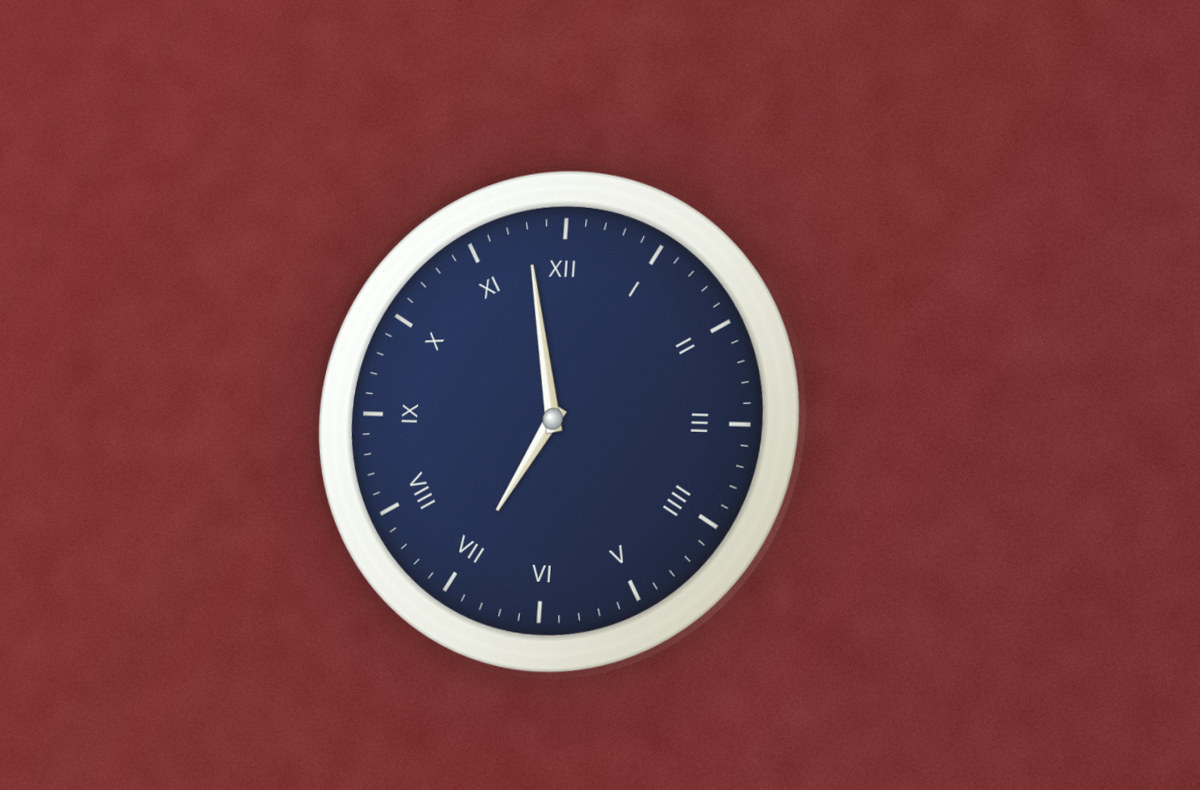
6.58
